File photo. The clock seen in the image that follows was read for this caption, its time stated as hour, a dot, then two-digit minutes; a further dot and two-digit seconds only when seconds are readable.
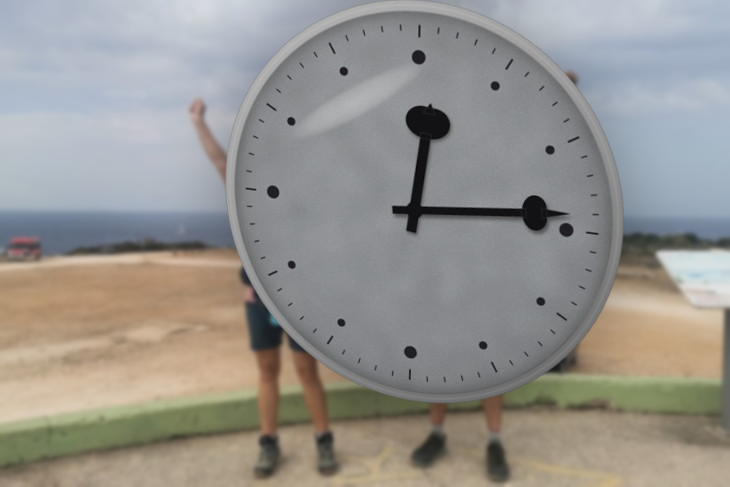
12.14
